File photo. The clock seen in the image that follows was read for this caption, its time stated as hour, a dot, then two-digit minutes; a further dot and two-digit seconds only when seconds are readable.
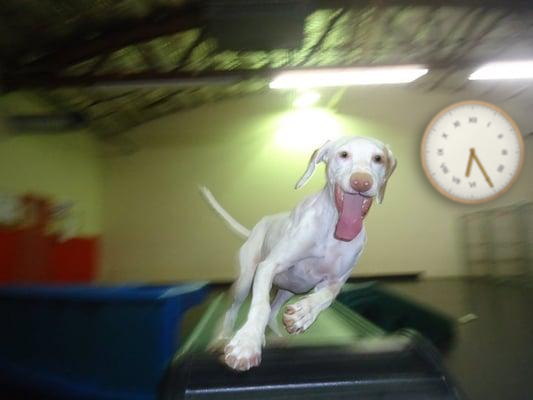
6.25
